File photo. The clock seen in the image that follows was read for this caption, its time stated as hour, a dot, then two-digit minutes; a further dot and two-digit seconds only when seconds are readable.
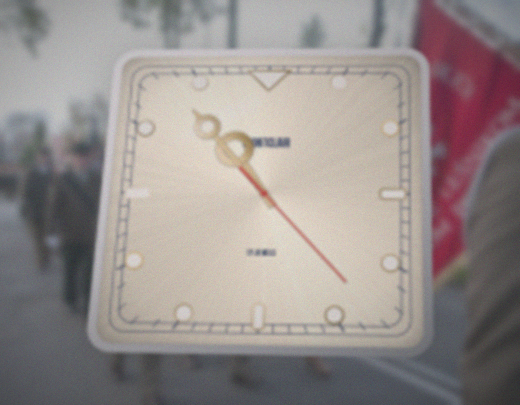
10.53.23
